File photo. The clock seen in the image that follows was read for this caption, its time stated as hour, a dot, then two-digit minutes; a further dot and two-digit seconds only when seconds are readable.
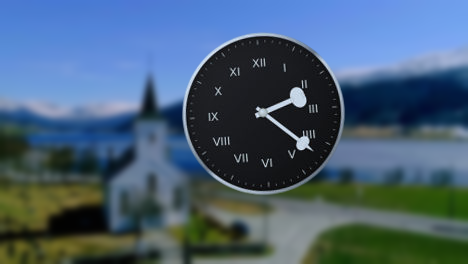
2.22
